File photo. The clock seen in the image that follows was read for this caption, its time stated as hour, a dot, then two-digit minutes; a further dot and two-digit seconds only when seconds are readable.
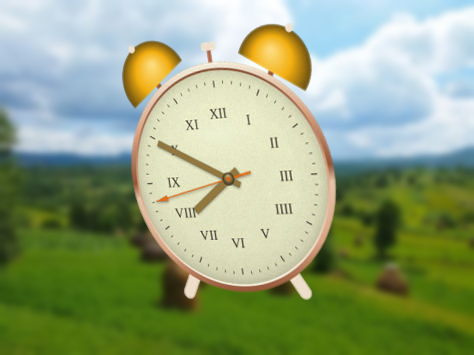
7.49.43
